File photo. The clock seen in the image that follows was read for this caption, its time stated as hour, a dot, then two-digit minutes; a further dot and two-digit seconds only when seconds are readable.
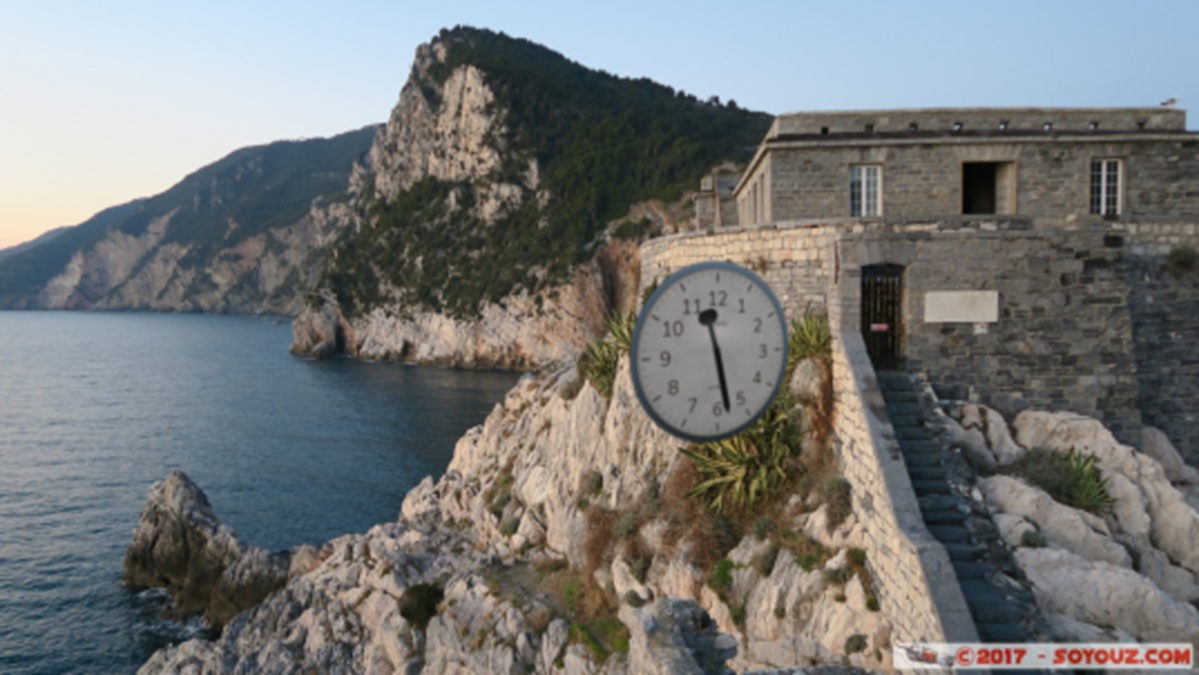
11.28
